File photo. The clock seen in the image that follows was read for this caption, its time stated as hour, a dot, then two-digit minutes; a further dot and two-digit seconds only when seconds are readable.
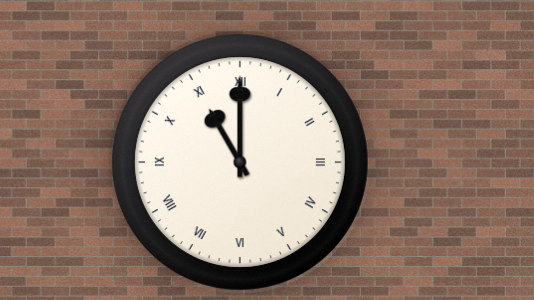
11.00
